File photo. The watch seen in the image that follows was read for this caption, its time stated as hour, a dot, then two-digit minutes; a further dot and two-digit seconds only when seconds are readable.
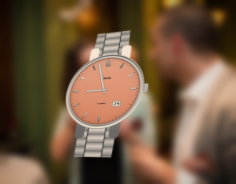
8.57
